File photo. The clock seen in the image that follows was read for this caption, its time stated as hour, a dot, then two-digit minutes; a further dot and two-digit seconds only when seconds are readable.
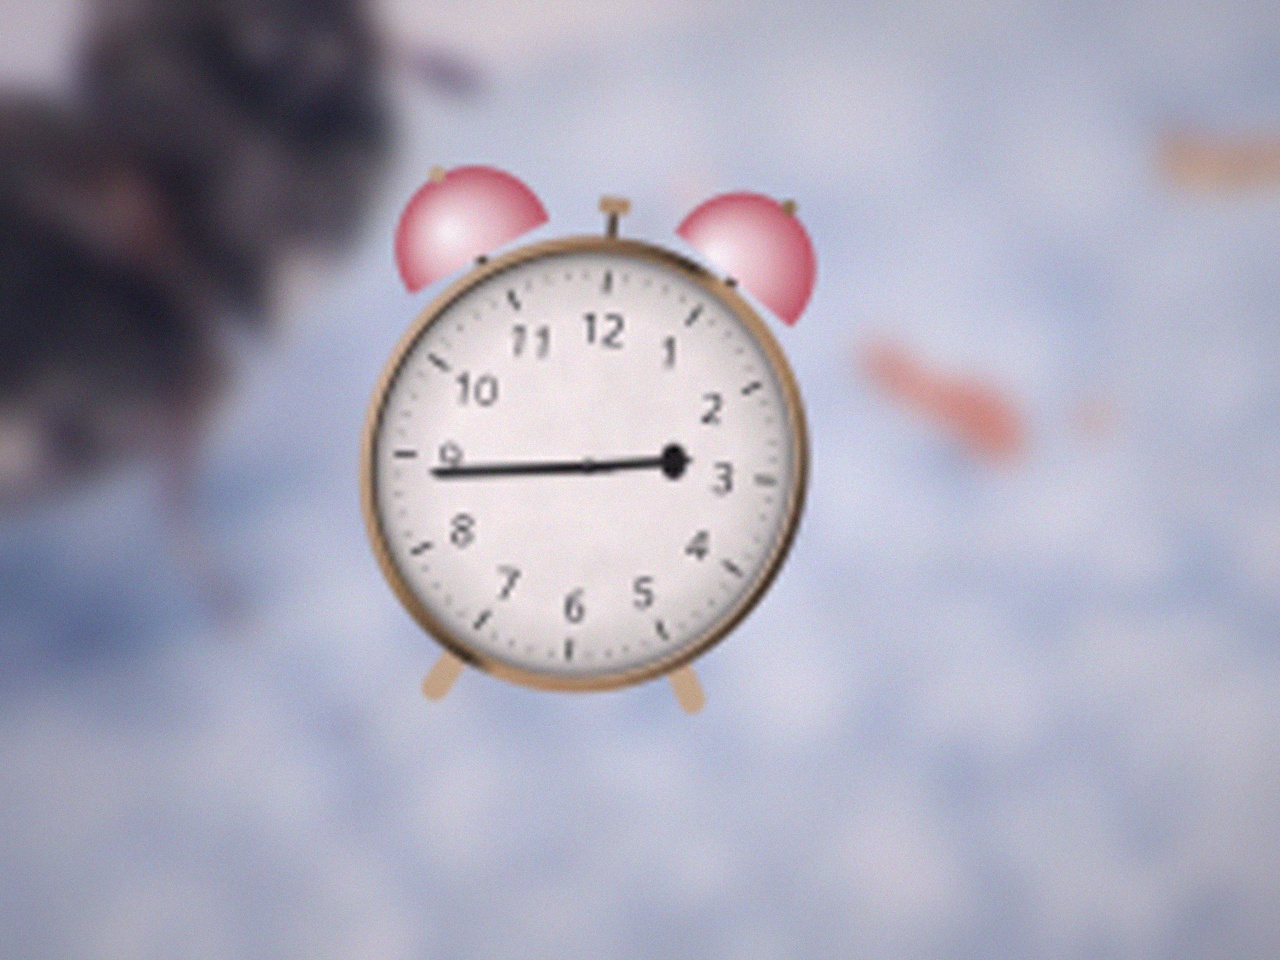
2.44
